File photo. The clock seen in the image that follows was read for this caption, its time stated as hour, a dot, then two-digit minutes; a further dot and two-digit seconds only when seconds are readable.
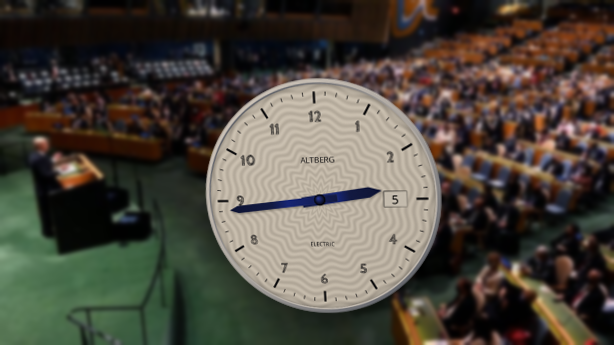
2.44
